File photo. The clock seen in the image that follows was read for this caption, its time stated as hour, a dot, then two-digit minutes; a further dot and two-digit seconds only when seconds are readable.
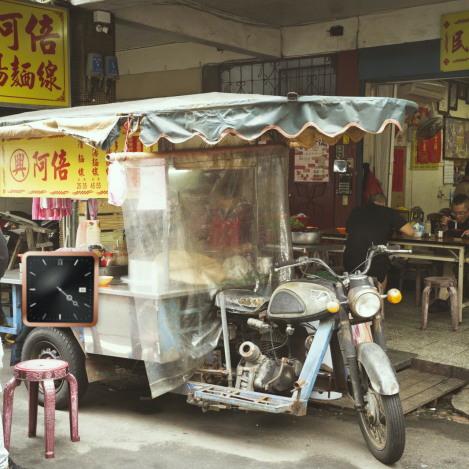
4.22
